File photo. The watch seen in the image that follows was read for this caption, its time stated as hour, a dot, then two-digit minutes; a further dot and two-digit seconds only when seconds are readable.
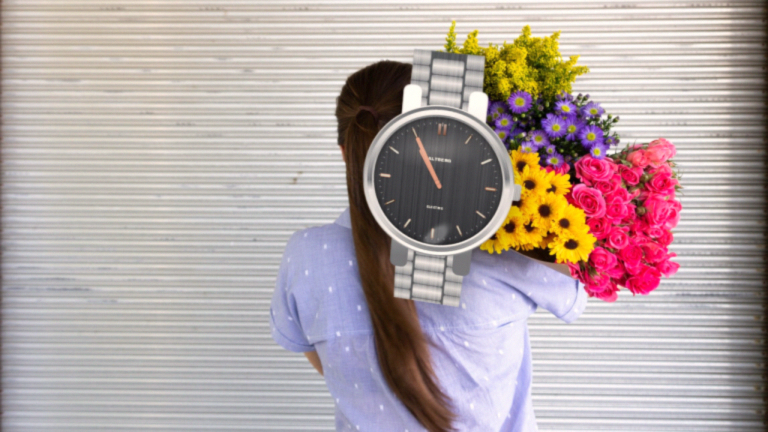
10.55
